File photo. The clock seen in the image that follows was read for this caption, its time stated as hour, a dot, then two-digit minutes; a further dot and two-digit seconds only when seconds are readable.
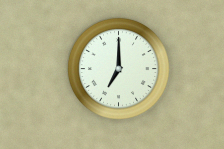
7.00
